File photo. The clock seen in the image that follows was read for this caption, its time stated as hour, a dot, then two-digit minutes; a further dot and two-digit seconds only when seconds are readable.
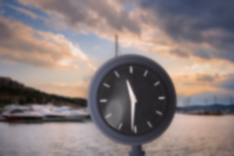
11.31
